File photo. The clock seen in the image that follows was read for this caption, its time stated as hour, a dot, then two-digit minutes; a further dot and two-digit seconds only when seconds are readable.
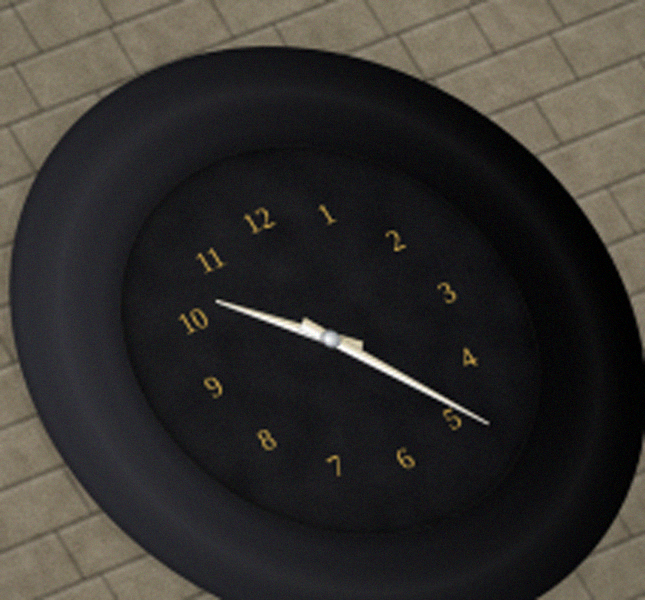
10.24
